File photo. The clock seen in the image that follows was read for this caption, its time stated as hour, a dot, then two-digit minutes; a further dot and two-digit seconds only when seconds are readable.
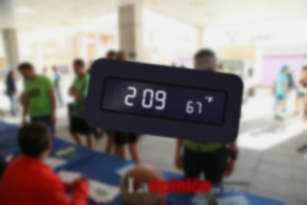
2.09
